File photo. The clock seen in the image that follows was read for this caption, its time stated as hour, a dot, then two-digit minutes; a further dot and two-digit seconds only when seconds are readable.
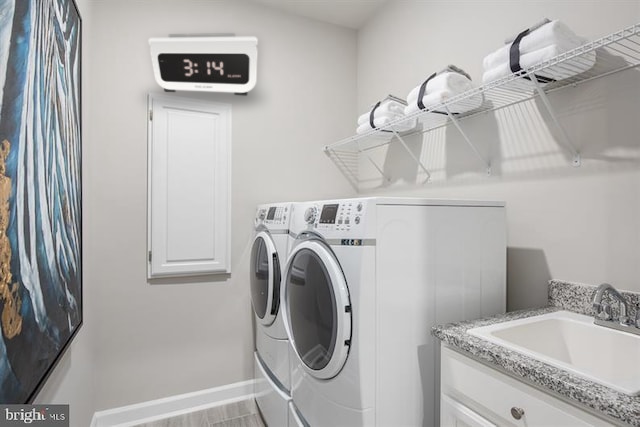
3.14
